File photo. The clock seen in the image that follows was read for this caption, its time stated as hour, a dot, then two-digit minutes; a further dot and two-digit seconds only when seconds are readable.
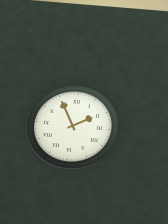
1.55
